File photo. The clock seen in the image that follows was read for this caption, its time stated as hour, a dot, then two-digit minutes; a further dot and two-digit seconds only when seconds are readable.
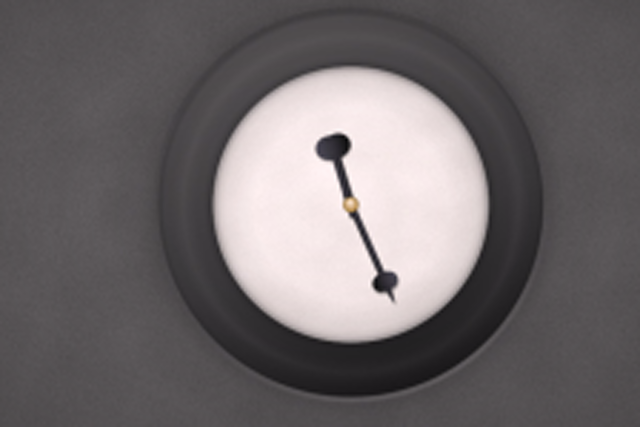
11.26
